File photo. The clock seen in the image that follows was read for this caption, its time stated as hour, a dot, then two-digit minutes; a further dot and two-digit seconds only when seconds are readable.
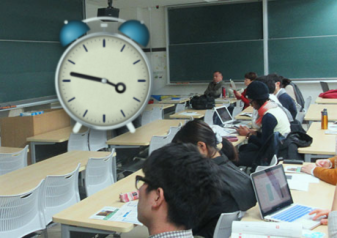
3.47
